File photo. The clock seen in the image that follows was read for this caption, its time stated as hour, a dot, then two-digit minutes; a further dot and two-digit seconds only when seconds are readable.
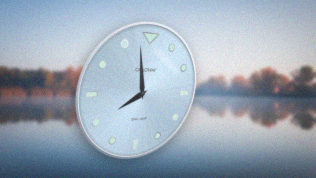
7.58
